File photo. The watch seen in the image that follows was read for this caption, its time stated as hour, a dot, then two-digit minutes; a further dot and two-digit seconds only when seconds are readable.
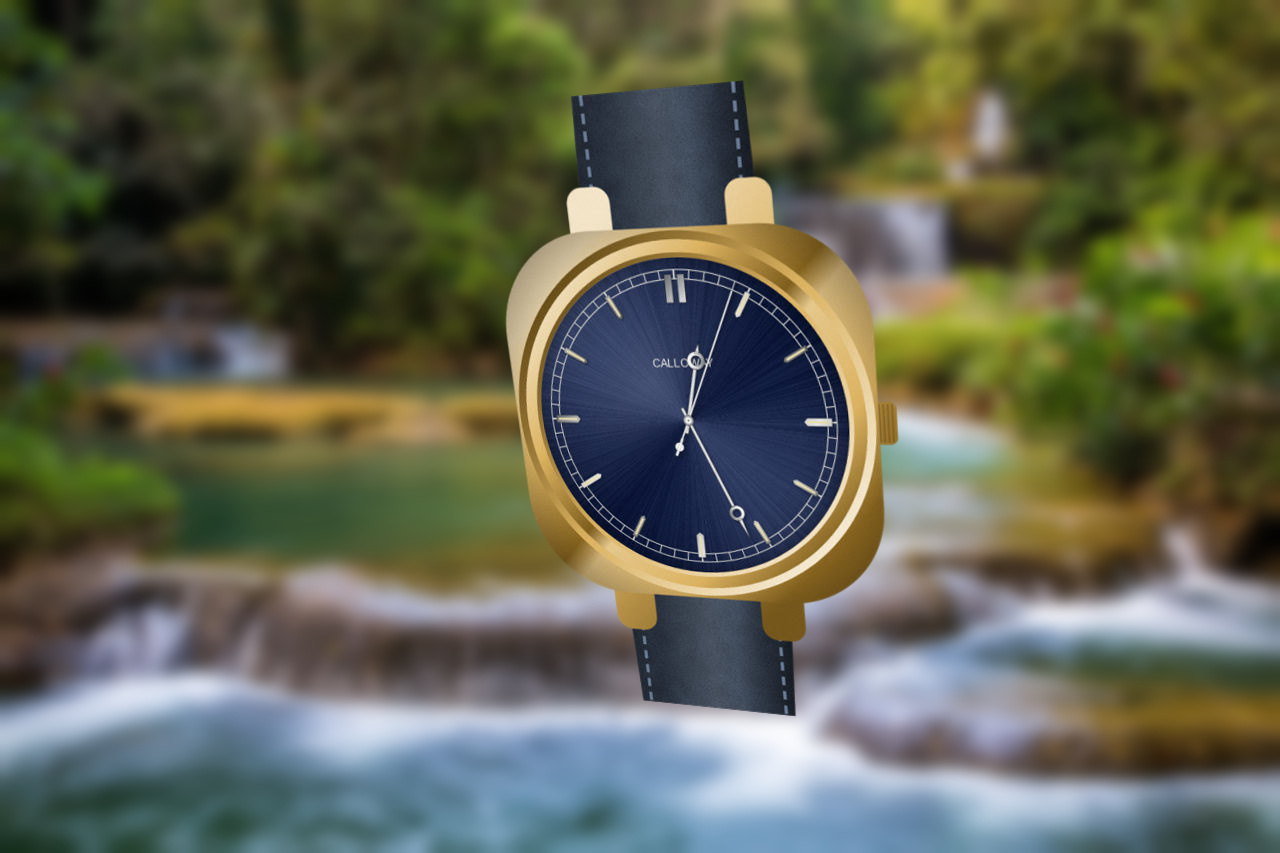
12.26.04
